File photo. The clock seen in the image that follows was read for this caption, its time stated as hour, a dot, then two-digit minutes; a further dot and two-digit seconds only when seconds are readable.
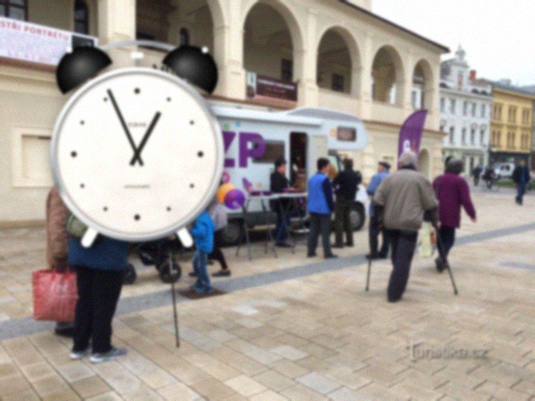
12.56
